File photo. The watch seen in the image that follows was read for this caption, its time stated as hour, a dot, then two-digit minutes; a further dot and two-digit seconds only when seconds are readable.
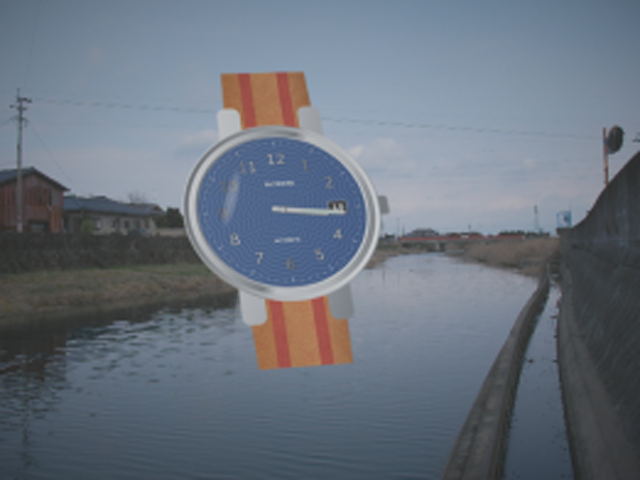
3.16
